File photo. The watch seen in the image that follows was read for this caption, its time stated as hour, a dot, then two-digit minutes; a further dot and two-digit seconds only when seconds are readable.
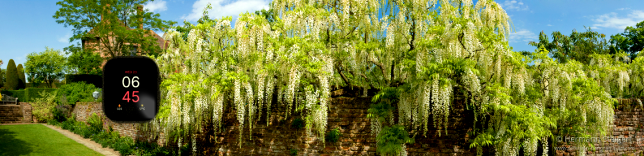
6.45
